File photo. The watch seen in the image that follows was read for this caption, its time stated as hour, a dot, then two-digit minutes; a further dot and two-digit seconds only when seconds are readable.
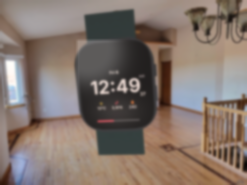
12.49
